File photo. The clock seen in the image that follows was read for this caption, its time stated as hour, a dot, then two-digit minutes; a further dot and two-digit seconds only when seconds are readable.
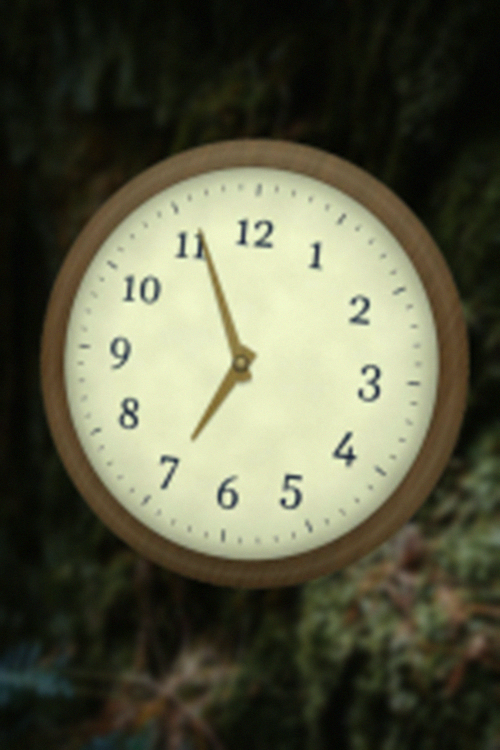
6.56
